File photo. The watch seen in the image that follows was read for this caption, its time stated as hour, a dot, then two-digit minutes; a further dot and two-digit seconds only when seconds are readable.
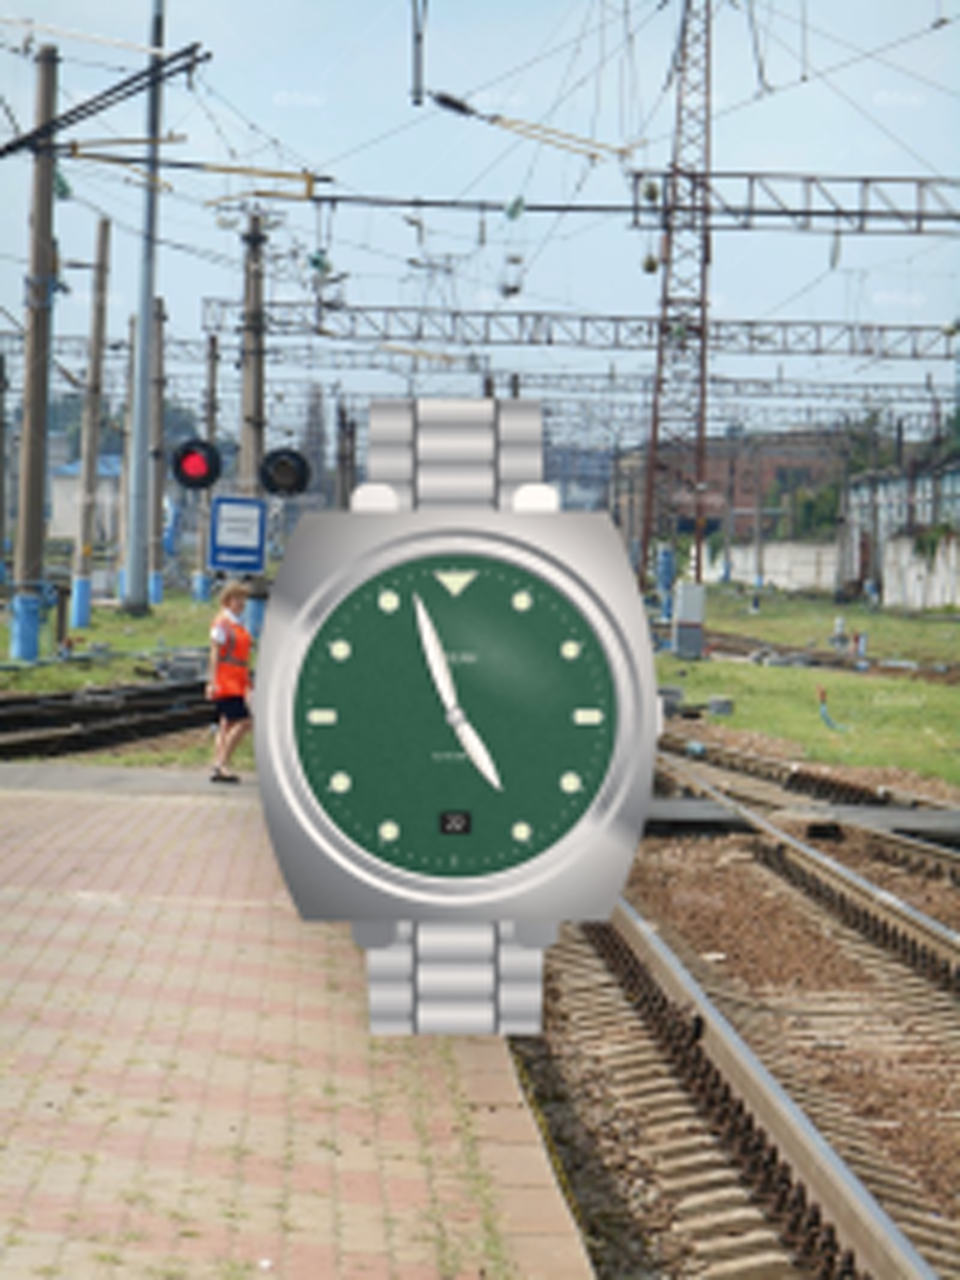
4.57
